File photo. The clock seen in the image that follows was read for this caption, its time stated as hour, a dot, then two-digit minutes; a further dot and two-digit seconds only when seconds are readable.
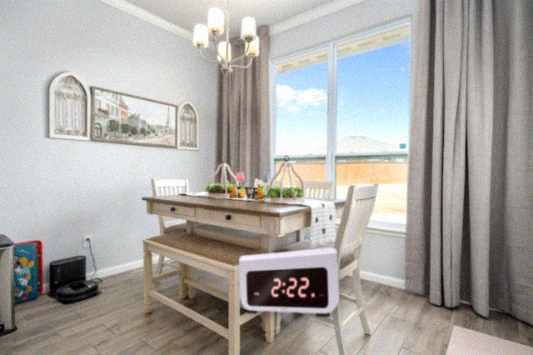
2.22
